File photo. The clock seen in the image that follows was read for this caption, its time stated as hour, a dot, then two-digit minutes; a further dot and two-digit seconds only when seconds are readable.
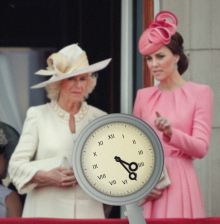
4.26
